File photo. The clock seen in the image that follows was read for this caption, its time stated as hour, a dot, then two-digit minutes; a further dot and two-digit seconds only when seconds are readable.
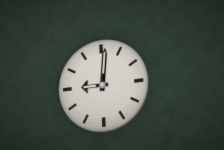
9.01
